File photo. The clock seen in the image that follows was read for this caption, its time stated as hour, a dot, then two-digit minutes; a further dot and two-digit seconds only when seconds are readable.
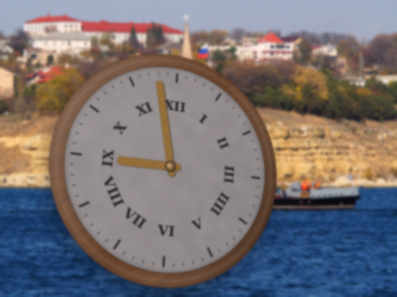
8.58
